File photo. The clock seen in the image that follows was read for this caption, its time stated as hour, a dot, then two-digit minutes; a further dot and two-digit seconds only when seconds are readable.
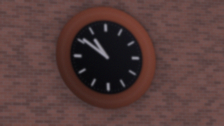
10.51
